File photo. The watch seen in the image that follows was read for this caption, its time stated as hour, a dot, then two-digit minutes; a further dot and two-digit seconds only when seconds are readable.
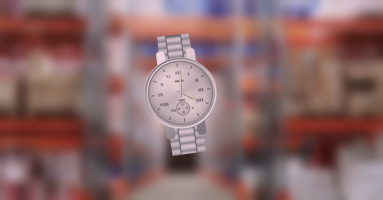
4.01
